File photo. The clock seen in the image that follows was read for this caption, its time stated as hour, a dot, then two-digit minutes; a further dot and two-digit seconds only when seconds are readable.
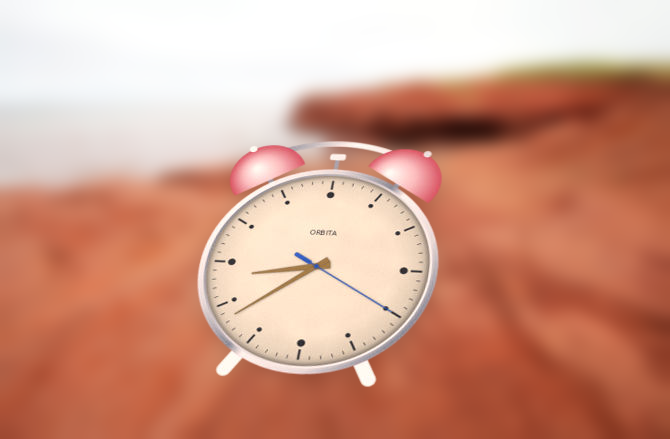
8.38.20
